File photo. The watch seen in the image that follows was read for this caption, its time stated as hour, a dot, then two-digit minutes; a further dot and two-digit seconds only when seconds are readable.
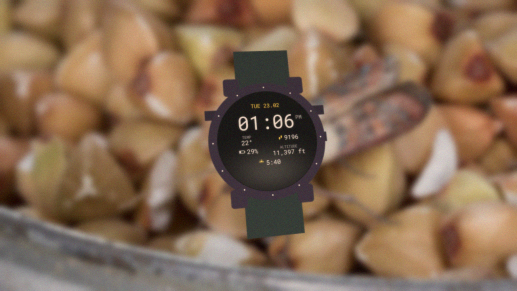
1.06
